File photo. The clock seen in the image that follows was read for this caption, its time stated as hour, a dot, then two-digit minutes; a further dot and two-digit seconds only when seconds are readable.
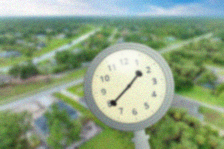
1.39
